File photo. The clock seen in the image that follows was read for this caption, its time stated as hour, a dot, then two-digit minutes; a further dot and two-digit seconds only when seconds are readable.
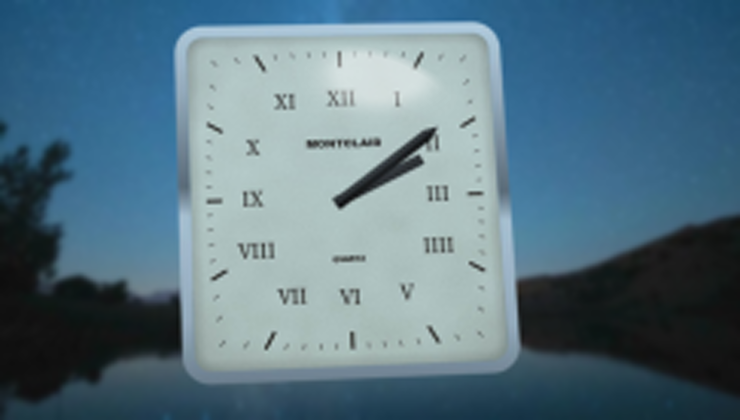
2.09
